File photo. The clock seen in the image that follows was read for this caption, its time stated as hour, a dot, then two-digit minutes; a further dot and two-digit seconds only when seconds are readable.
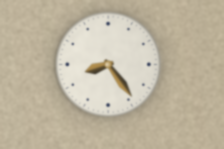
8.24
